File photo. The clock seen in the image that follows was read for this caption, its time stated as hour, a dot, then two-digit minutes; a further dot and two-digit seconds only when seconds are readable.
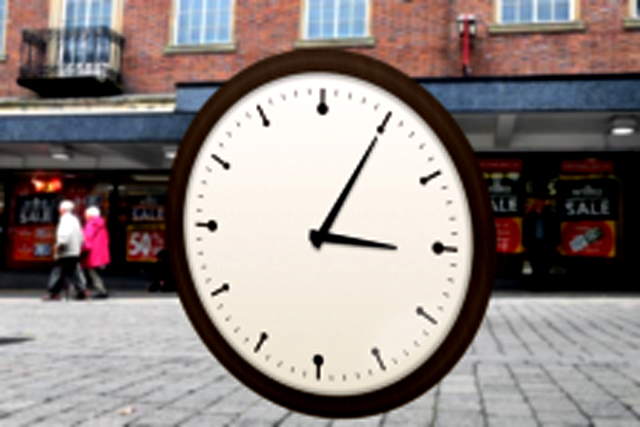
3.05
